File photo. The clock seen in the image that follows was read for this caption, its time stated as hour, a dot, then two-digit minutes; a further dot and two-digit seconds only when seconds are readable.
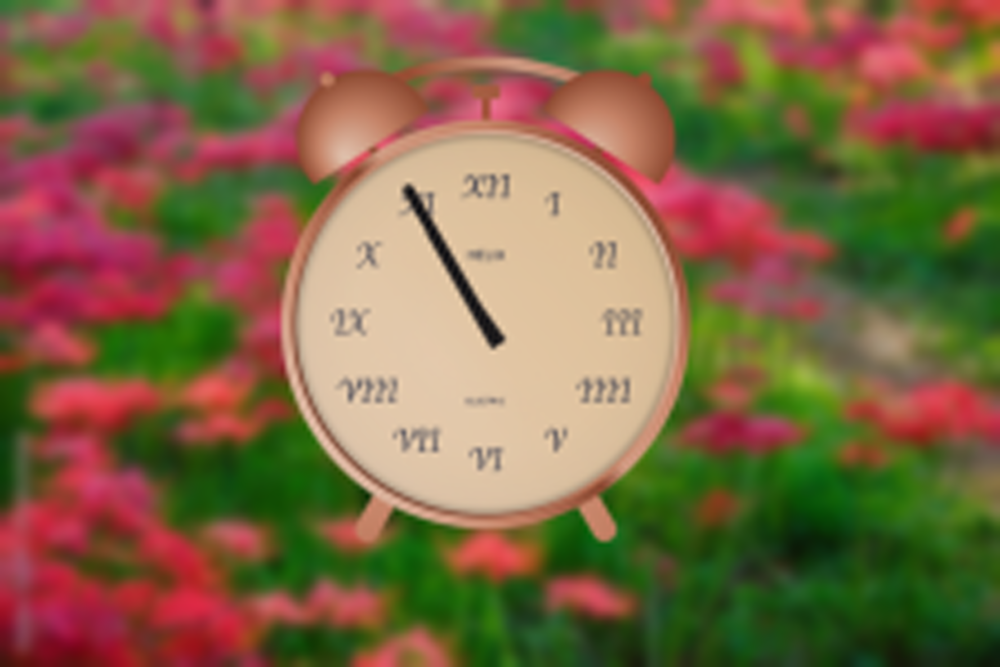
10.55
